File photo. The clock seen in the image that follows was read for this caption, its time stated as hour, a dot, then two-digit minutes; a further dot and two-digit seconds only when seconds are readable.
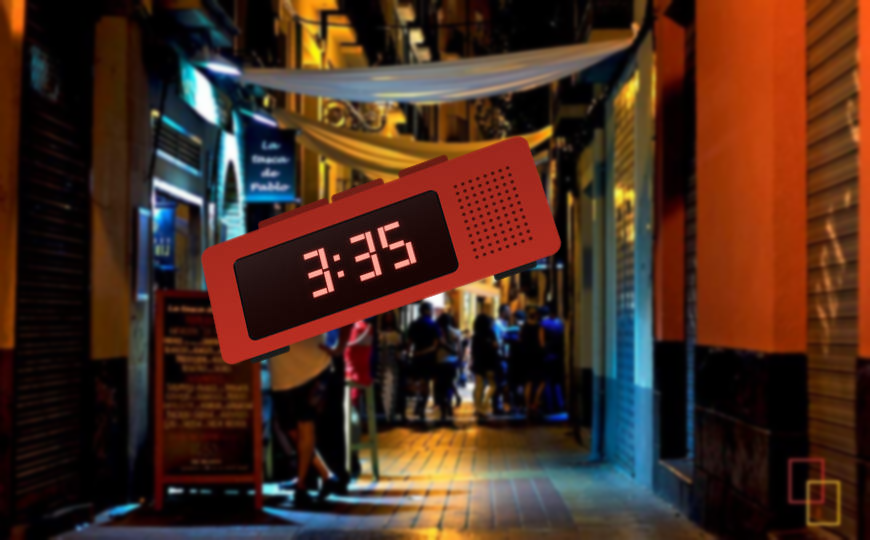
3.35
